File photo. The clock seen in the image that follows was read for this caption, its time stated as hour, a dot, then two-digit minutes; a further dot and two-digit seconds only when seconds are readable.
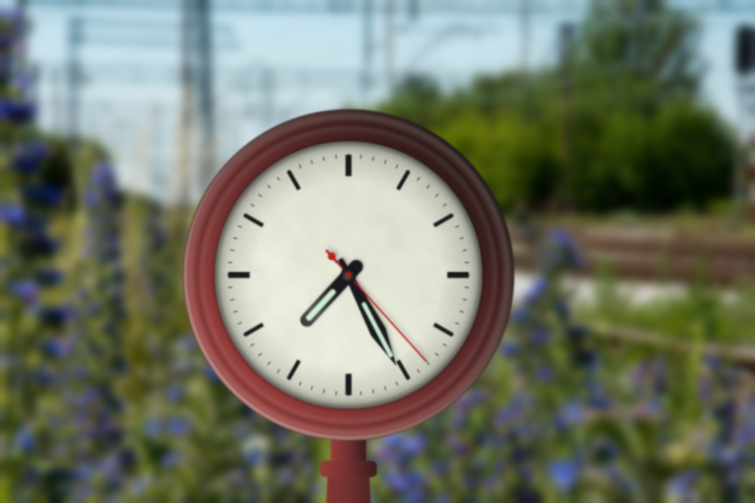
7.25.23
